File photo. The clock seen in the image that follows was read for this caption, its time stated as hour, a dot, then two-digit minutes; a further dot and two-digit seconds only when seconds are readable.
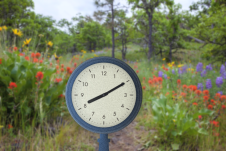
8.10
